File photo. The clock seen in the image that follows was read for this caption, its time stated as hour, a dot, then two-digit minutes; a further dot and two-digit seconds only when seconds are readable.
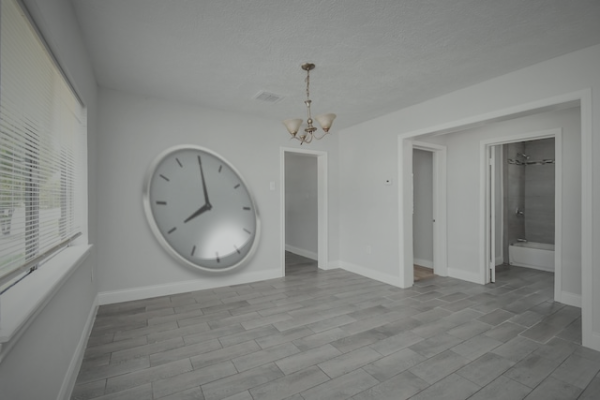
8.00
